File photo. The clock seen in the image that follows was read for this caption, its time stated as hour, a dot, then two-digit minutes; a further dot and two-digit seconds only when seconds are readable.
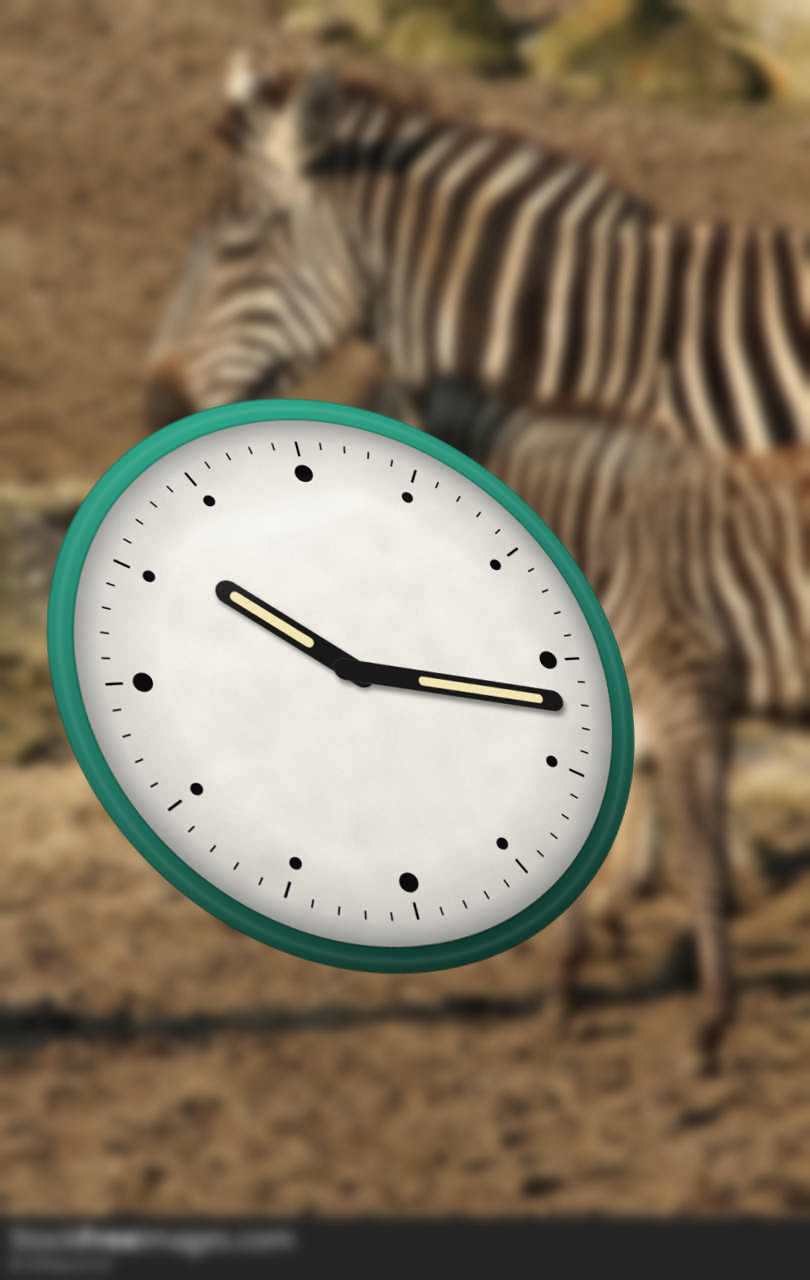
10.17
